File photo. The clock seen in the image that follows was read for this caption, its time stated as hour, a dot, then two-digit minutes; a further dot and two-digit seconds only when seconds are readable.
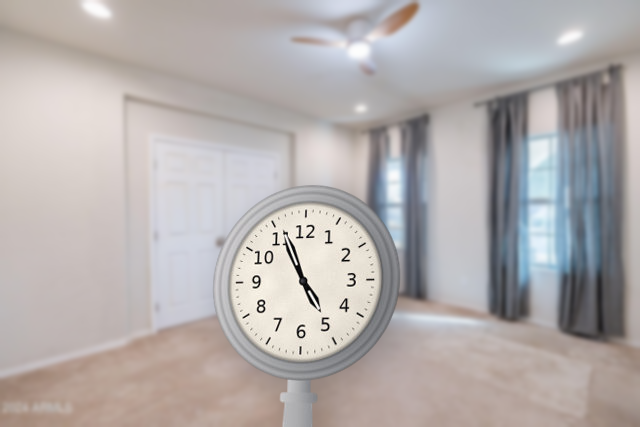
4.56
